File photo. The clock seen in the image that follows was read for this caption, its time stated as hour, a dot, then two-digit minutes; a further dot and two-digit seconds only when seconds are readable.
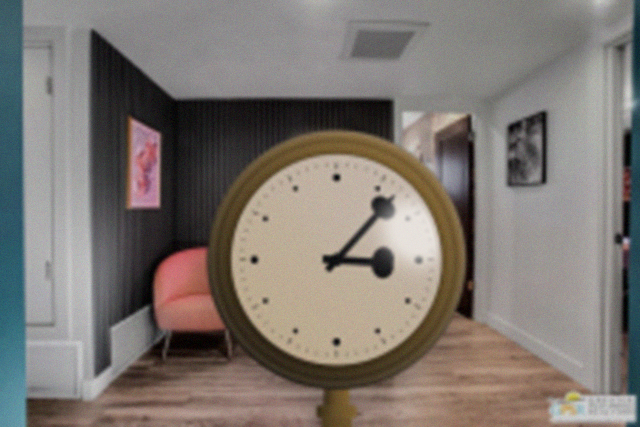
3.07
